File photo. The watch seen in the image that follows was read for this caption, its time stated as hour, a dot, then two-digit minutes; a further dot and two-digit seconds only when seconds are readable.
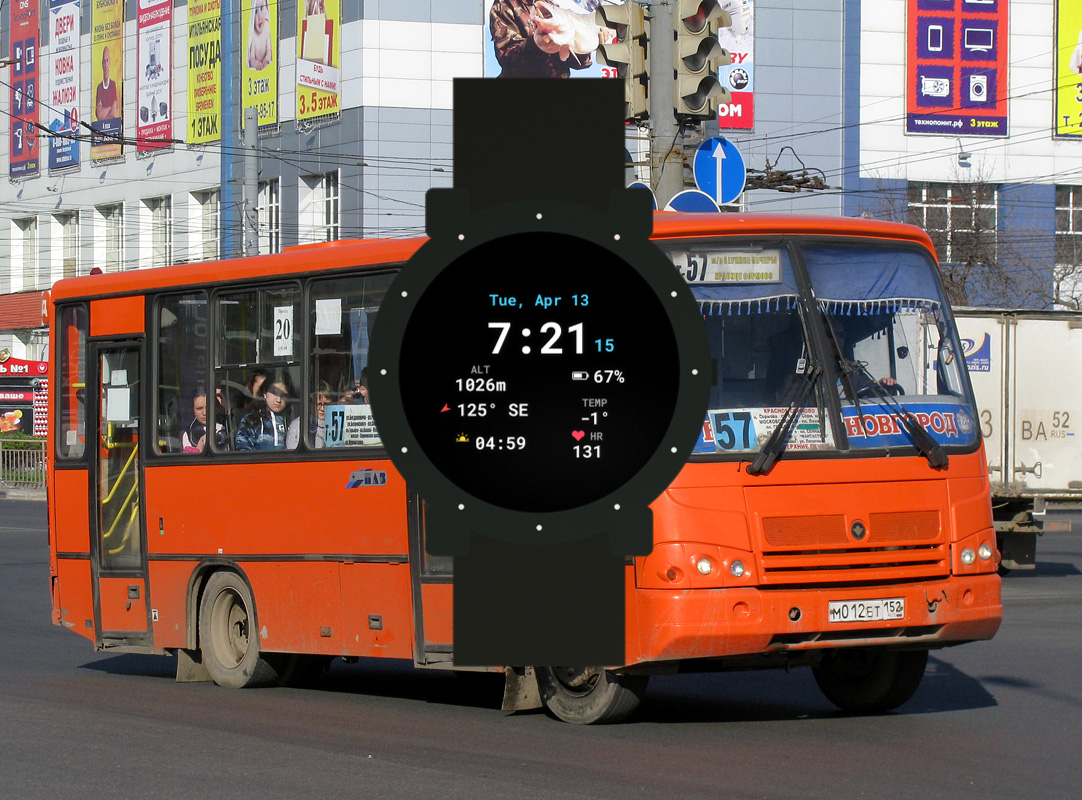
7.21.15
